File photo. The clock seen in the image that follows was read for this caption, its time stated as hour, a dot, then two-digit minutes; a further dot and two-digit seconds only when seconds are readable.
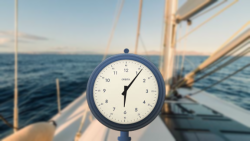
6.06
